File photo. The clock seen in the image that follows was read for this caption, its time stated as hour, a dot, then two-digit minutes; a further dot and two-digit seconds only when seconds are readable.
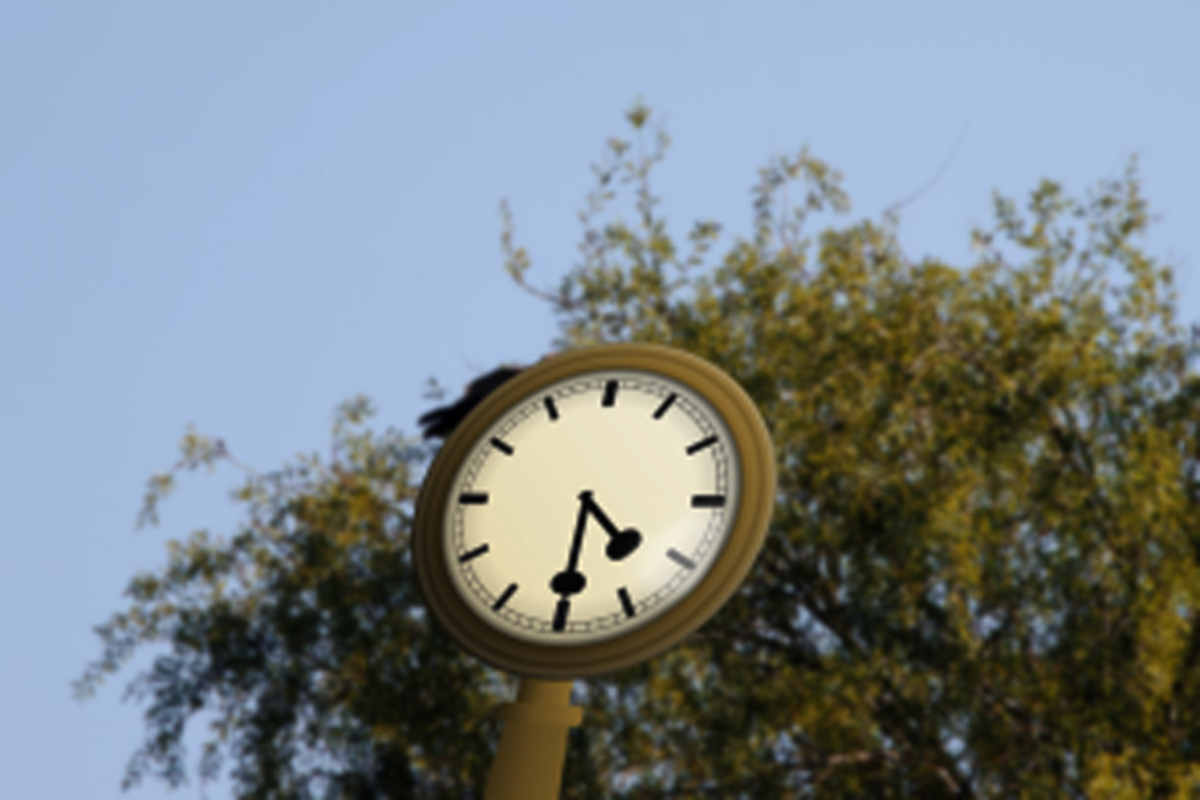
4.30
